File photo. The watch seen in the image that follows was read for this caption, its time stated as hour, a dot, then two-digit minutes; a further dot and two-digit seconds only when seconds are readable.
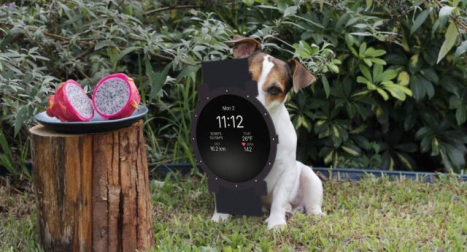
11.12
